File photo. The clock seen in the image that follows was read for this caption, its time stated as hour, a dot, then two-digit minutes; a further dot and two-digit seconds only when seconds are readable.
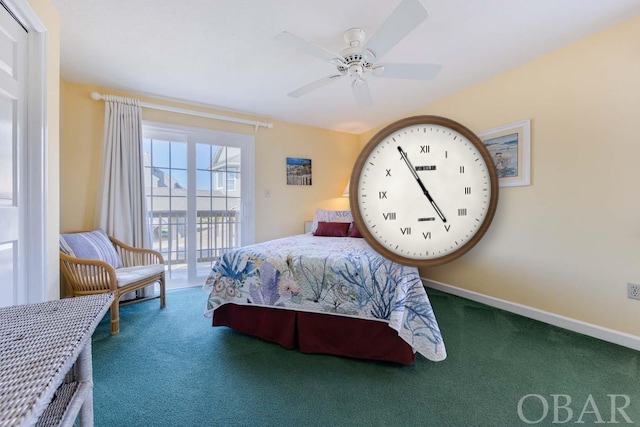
4.55
